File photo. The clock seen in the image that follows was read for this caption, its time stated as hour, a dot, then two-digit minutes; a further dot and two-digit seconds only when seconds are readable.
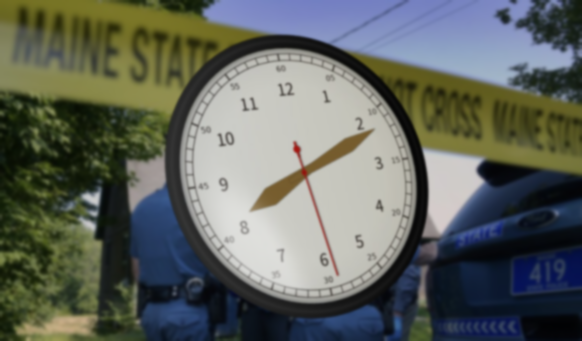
8.11.29
